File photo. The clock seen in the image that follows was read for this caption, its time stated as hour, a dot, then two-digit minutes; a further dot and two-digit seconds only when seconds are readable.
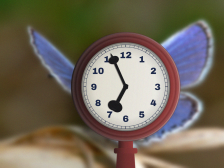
6.56
